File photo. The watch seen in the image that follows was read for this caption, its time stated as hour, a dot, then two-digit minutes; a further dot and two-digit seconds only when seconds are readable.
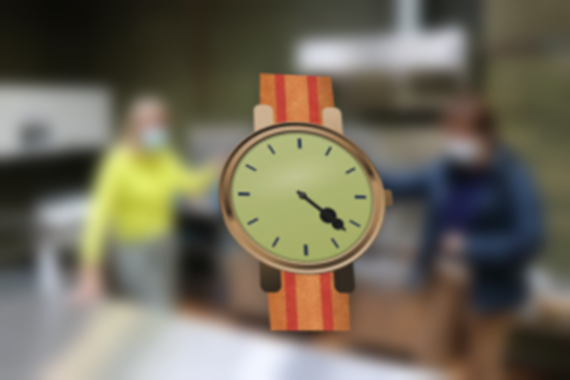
4.22
